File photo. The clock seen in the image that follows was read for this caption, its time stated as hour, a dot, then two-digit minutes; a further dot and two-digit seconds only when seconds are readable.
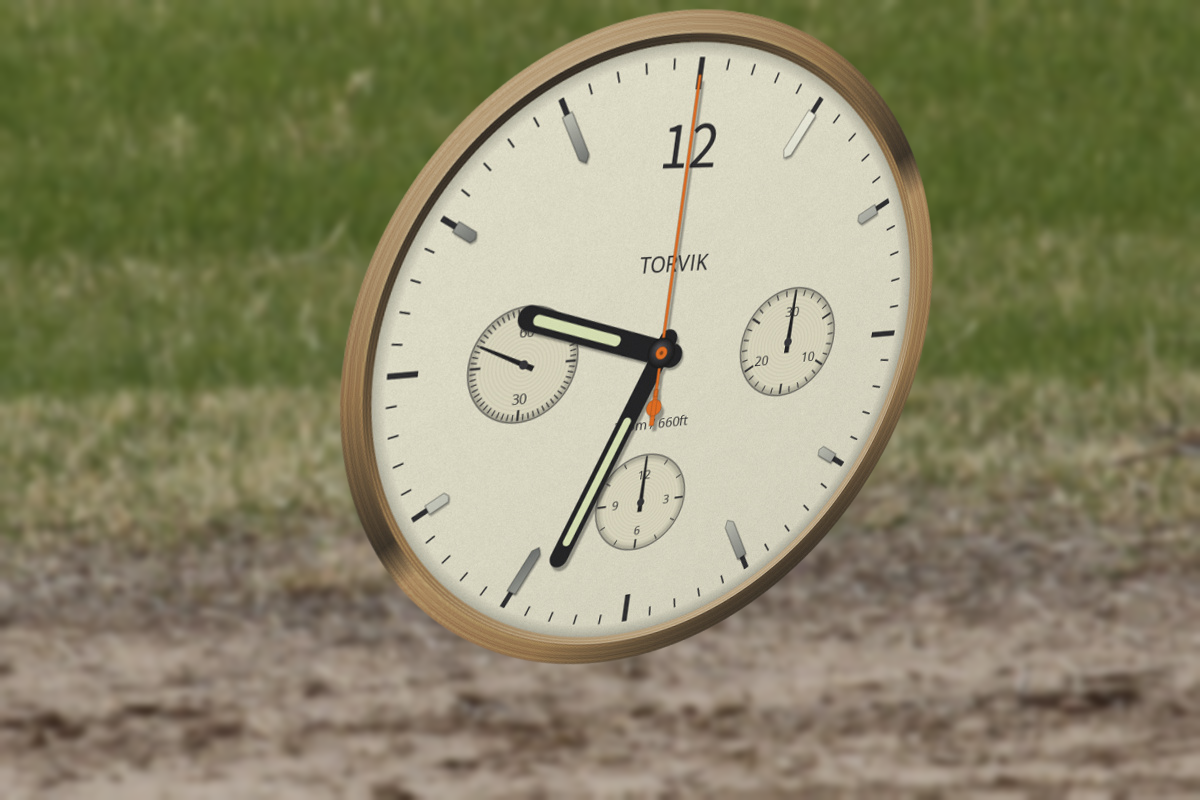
9.33.49
